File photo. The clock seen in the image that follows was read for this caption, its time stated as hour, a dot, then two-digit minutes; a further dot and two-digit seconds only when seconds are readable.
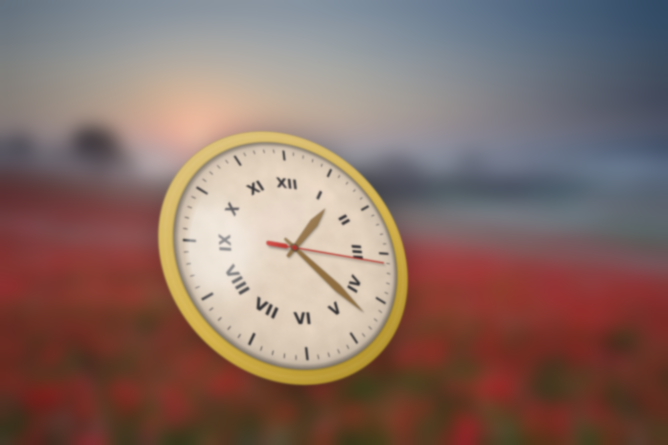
1.22.16
